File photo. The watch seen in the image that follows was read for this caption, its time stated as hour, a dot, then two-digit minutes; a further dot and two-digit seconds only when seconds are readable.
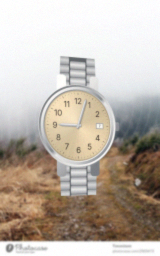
9.03
